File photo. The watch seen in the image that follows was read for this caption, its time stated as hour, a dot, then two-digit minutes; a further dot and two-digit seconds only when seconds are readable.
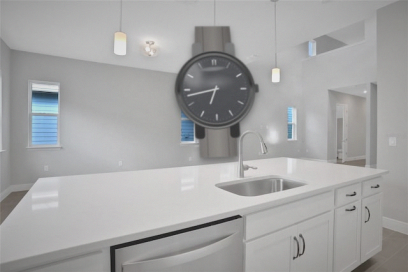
6.43
